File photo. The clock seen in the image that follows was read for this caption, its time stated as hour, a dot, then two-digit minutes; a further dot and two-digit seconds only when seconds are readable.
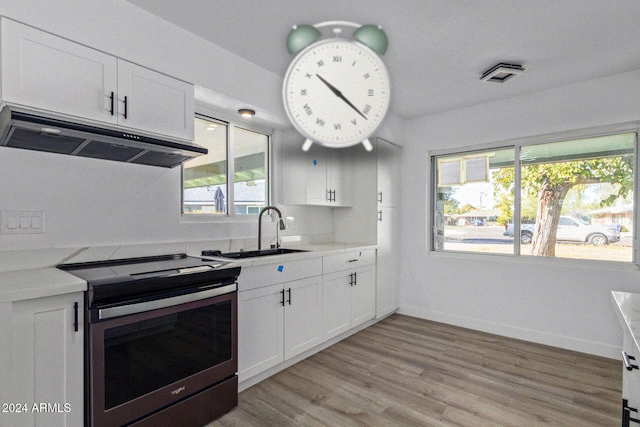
10.22
